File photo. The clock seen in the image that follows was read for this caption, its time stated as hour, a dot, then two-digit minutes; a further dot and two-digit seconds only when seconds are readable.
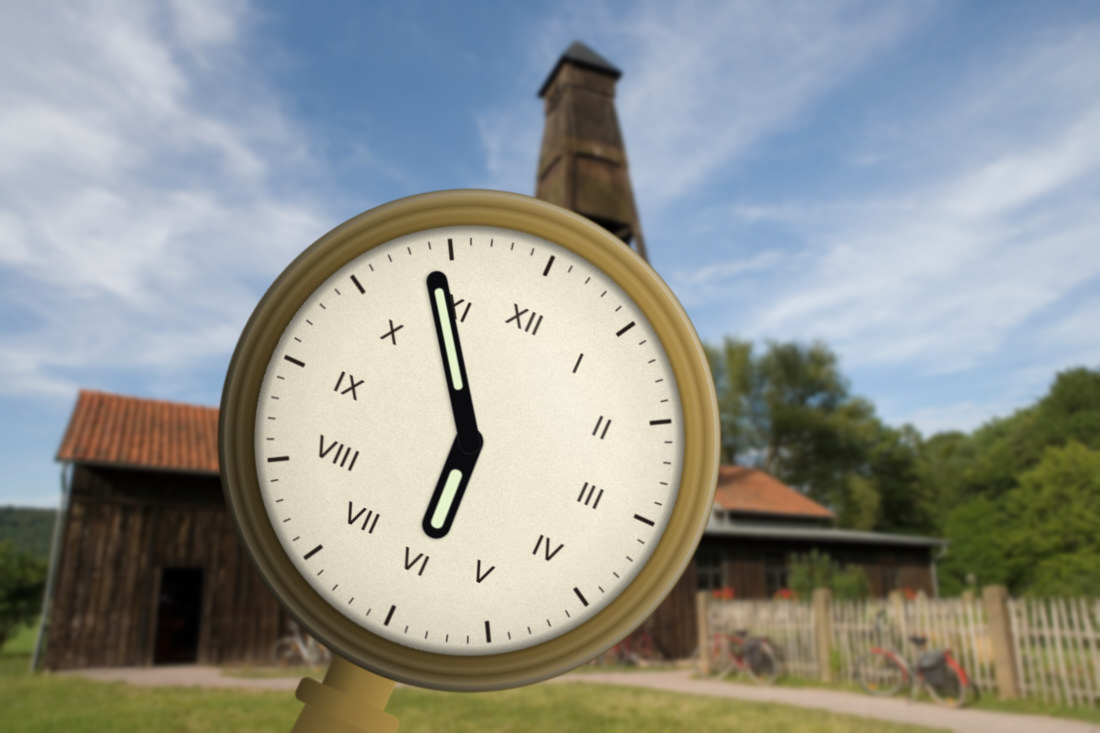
5.54
